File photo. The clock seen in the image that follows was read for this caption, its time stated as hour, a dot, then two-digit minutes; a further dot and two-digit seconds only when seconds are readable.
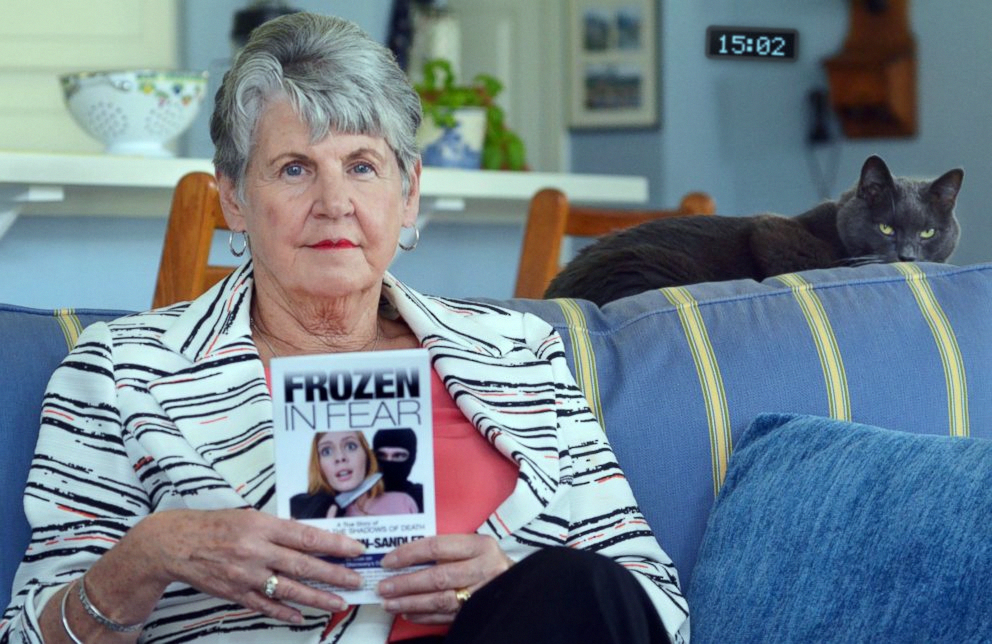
15.02
